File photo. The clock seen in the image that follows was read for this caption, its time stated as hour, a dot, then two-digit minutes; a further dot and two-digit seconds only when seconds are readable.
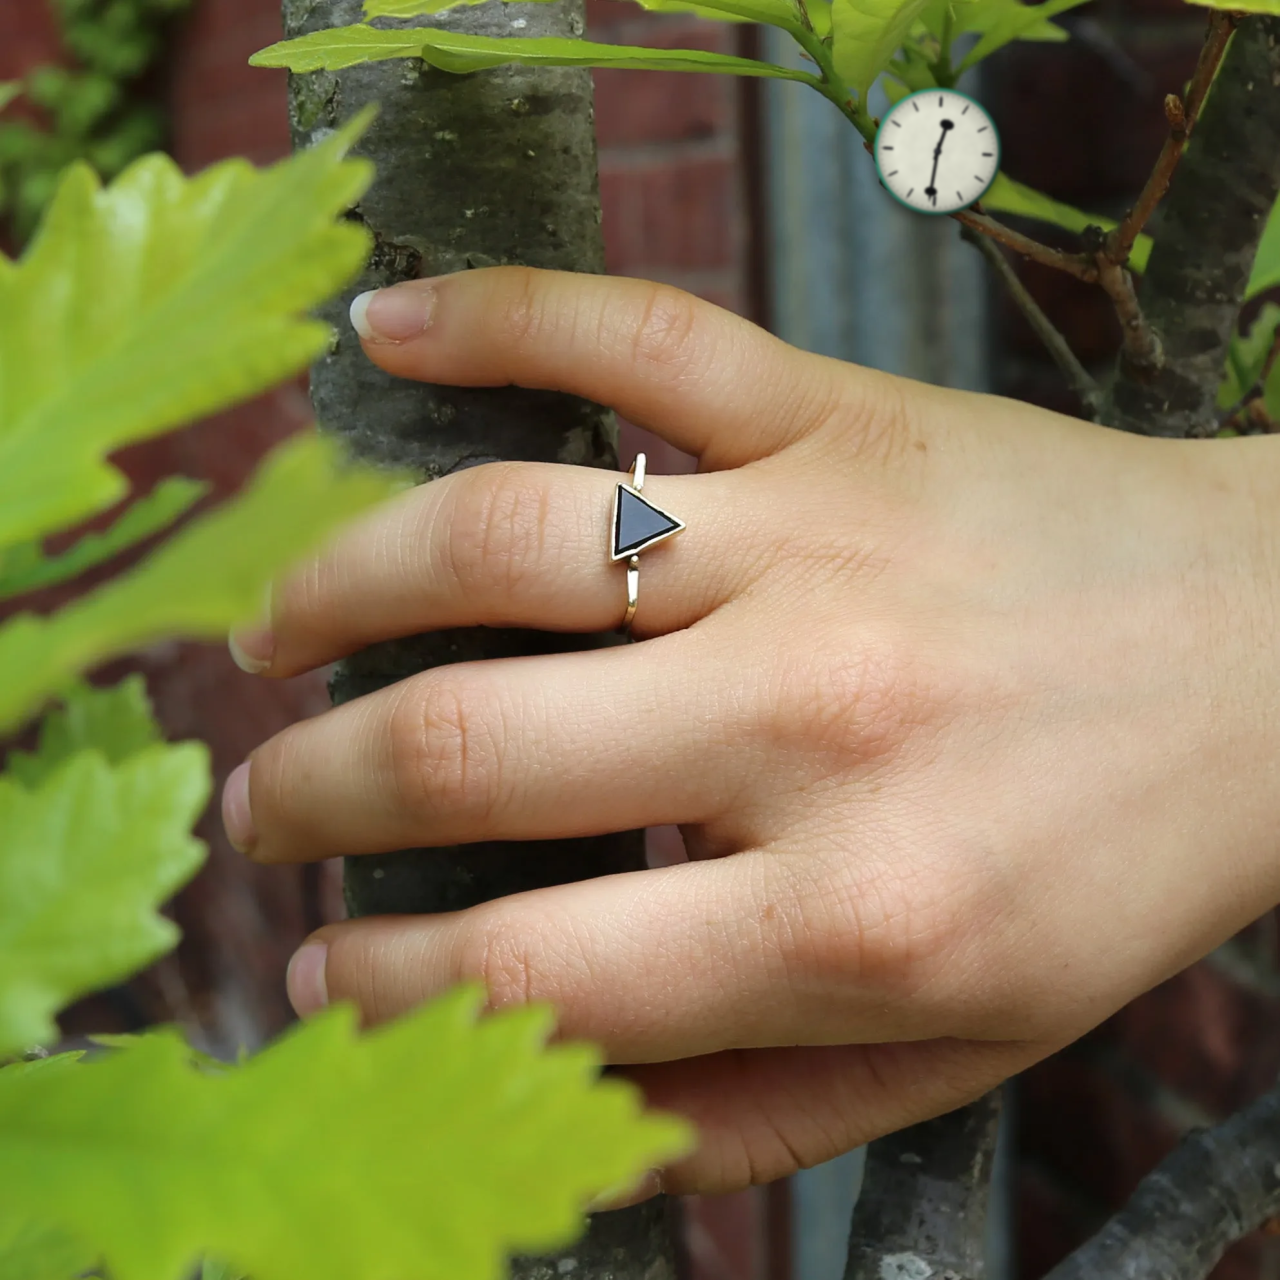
12.31
